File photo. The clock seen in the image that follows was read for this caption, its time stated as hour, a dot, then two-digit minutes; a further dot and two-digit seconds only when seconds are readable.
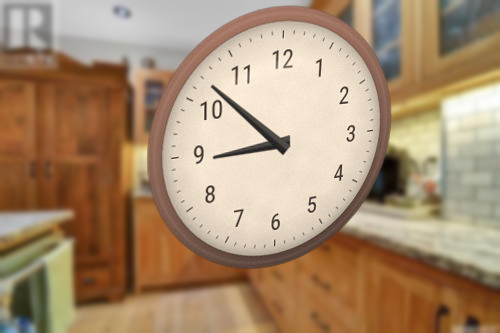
8.52
